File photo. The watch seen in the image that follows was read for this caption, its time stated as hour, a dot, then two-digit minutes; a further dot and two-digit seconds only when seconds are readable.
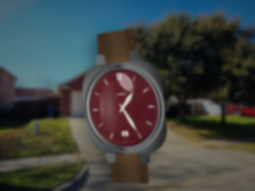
1.25
